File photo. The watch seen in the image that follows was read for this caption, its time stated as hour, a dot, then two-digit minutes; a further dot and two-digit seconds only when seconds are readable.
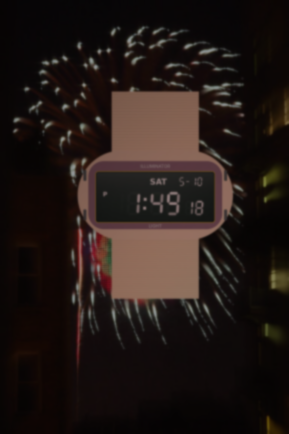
1.49.18
